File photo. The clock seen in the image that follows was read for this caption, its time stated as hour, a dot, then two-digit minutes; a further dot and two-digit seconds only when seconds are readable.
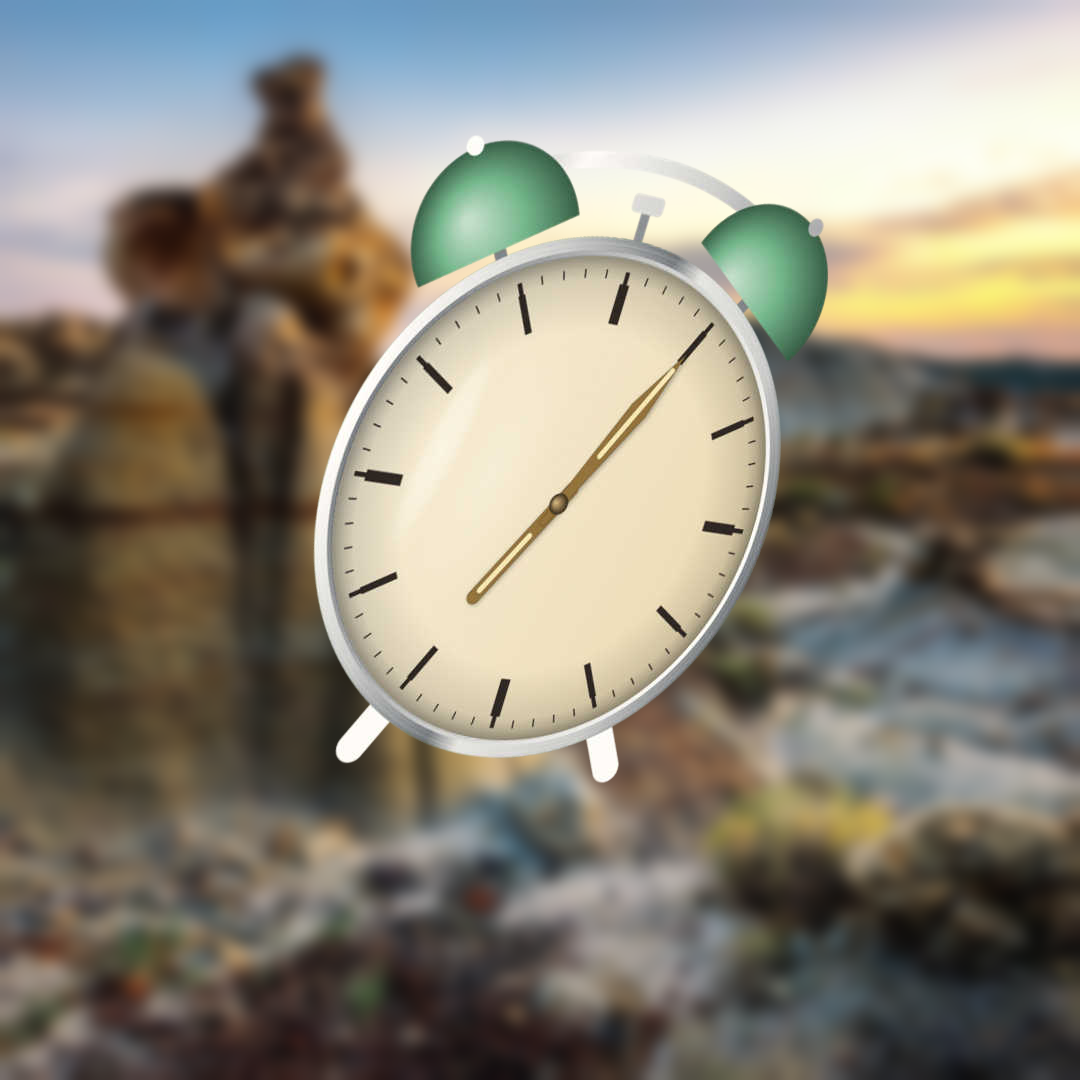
7.05
